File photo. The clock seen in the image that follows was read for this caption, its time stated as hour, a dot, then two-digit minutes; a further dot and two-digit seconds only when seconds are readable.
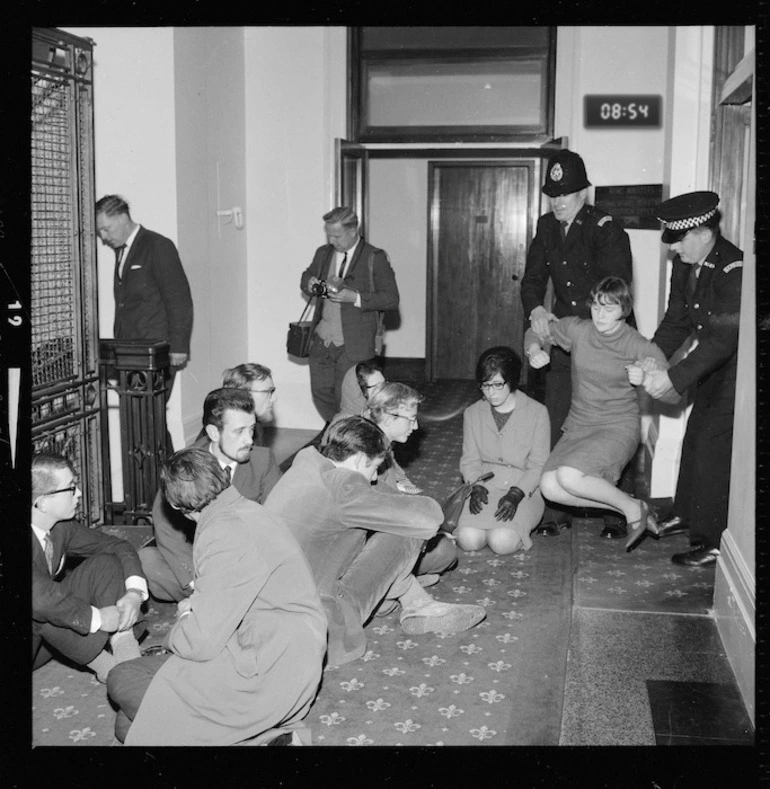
8.54
